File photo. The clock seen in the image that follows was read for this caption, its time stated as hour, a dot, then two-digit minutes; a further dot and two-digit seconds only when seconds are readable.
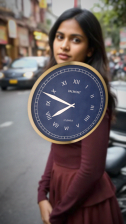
7.48
